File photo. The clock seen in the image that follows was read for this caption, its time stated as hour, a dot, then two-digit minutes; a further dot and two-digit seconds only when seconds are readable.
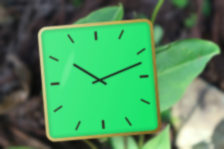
10.12
